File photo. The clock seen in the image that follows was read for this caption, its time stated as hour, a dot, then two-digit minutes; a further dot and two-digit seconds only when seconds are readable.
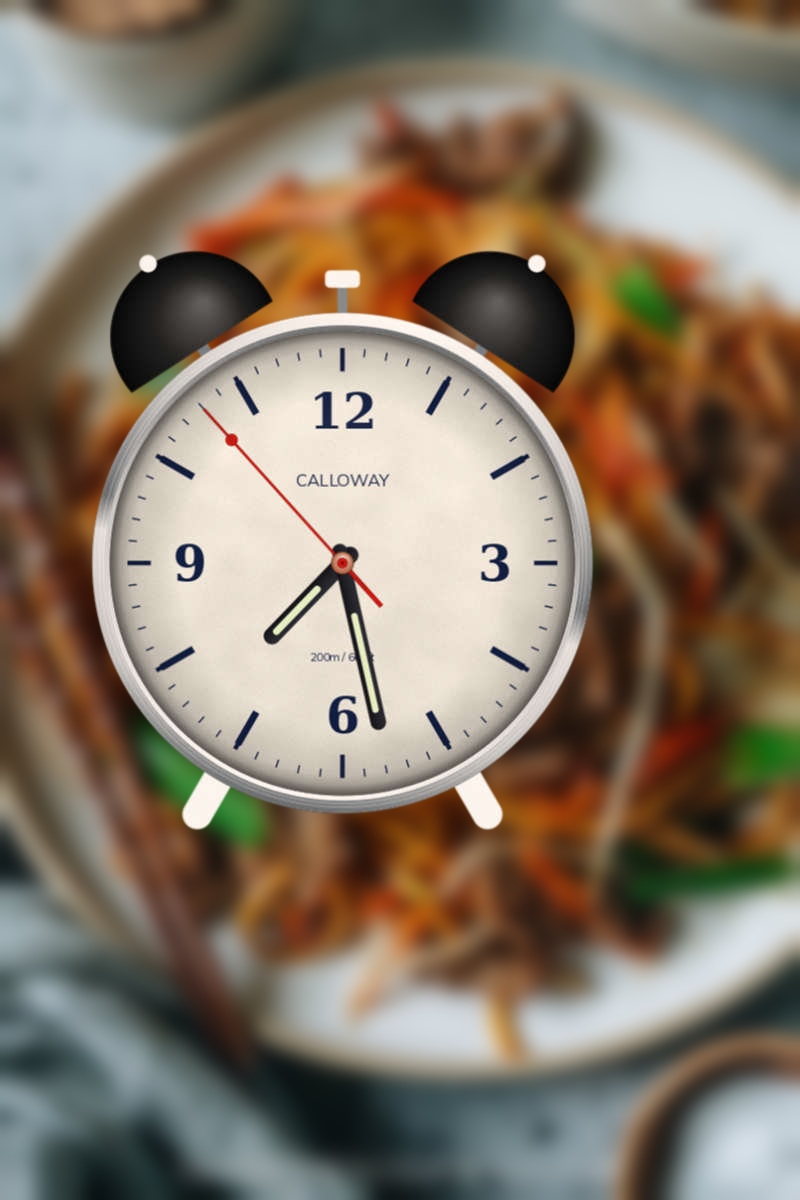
7.27.53
